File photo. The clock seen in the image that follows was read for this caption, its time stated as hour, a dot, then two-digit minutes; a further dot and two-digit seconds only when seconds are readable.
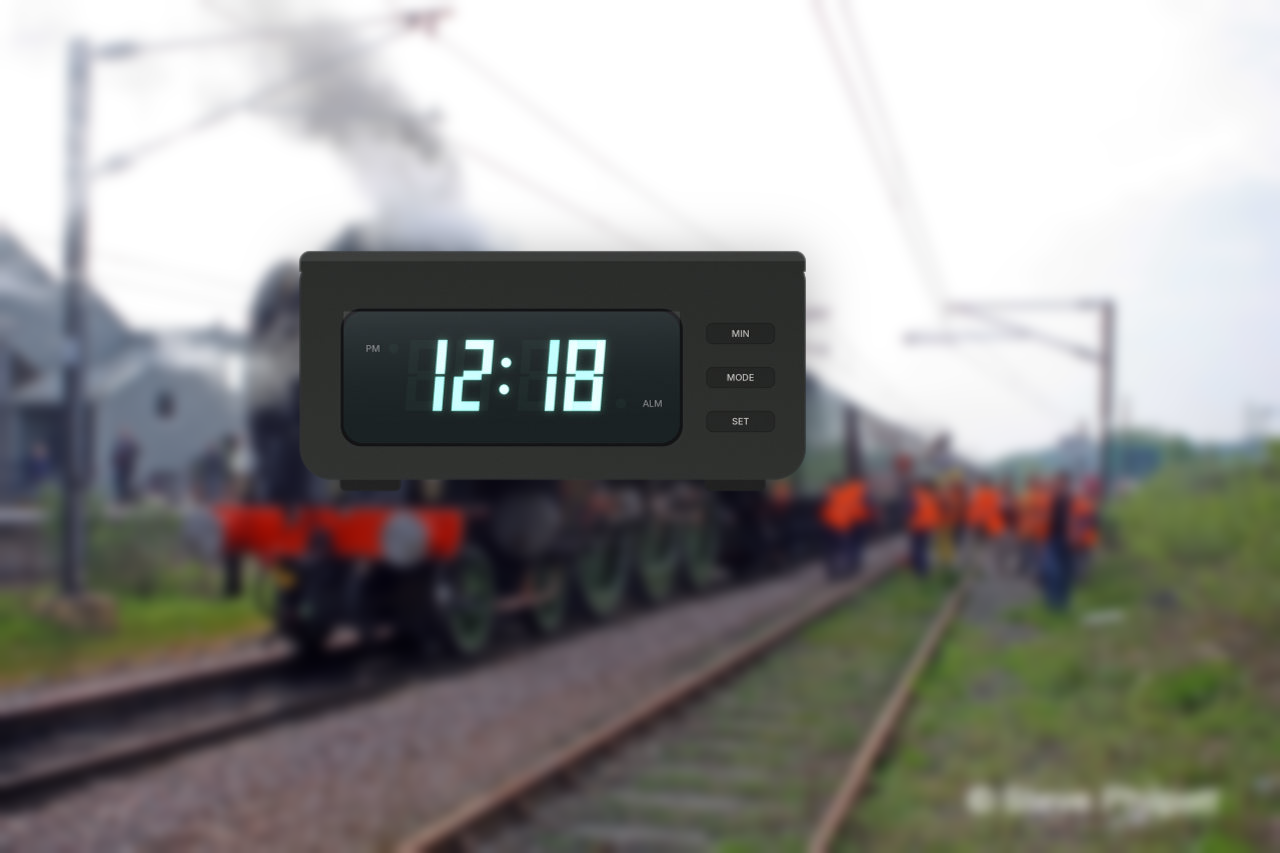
12.18
